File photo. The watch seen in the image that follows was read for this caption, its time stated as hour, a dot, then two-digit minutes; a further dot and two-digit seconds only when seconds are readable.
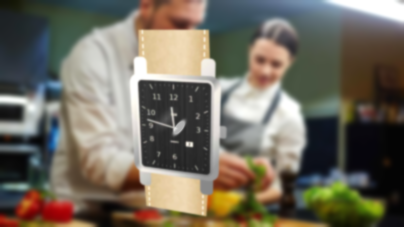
11.47
